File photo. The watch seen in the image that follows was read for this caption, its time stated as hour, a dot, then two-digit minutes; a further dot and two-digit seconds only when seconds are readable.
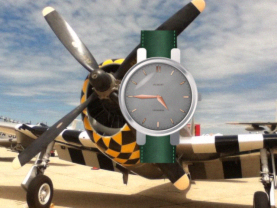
4.45
